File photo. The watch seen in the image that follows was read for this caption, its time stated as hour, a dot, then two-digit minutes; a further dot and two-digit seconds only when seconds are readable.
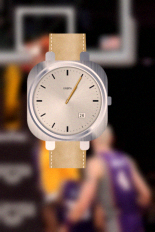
1.05
